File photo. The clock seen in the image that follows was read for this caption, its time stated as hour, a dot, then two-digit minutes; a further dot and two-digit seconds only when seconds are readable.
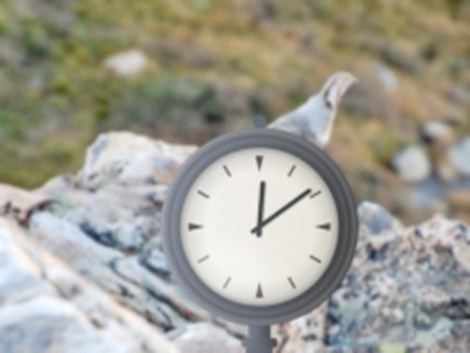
12.09
